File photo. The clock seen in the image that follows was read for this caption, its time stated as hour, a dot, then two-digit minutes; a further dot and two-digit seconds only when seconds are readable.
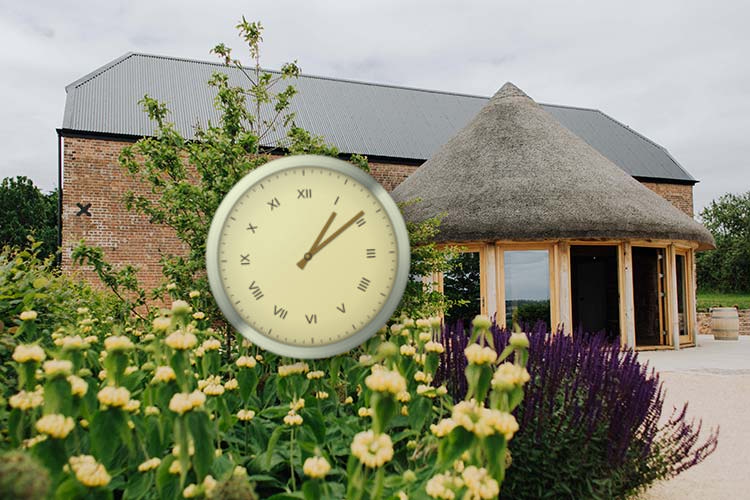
1.09
